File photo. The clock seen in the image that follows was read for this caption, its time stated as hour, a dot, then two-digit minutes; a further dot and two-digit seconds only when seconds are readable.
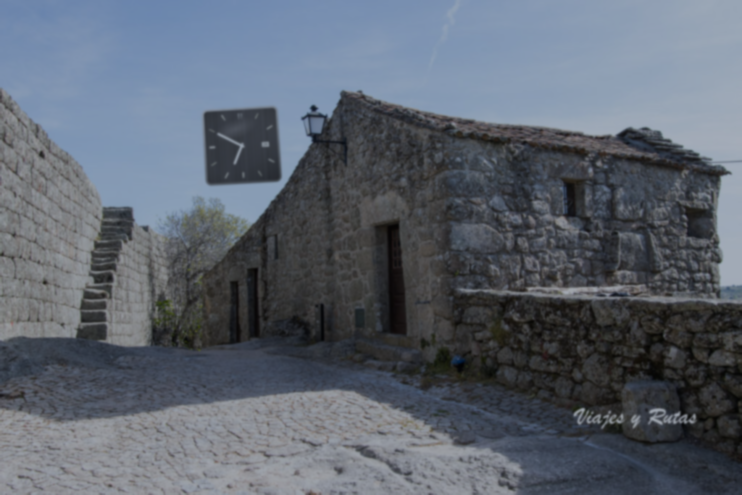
6.50
